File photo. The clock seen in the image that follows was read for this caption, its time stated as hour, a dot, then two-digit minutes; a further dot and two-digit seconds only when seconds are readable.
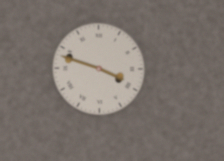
3.48
